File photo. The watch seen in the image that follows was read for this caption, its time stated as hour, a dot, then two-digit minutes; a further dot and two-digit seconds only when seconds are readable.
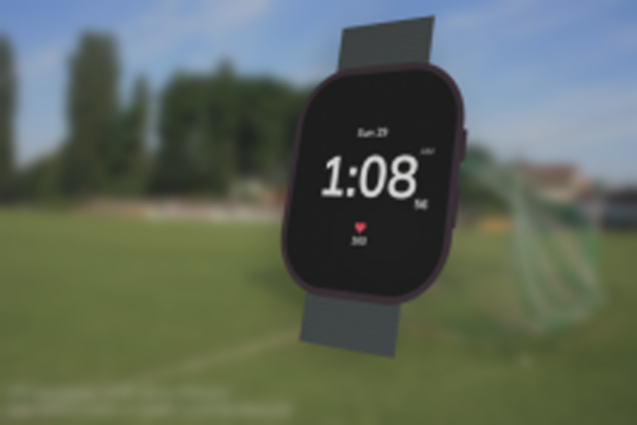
1.08
